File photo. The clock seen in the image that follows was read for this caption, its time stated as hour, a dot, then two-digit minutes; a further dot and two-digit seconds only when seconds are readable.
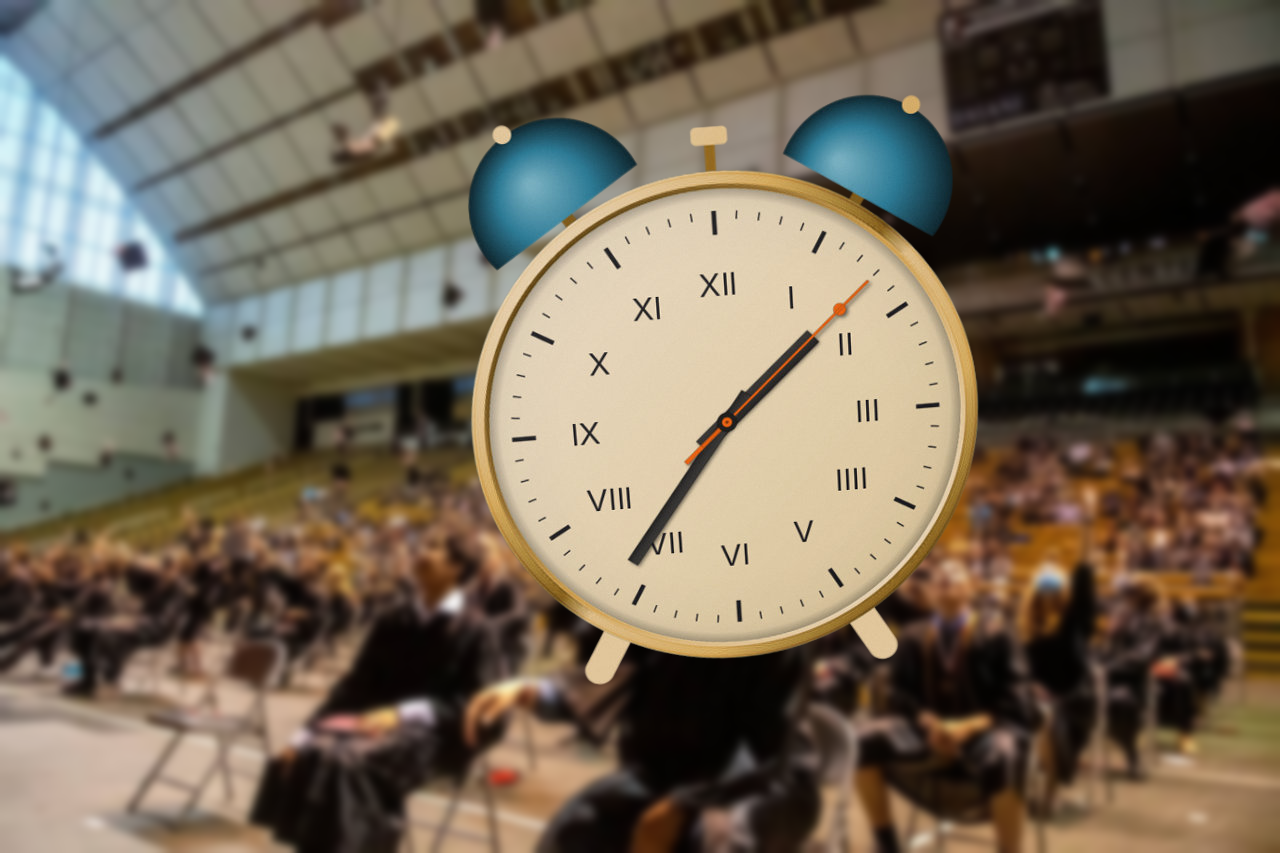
1.36.08
